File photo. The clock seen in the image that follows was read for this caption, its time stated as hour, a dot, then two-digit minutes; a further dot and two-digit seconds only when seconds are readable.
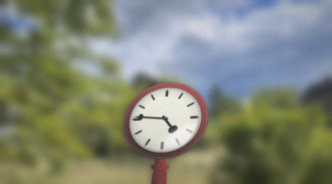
4.46
